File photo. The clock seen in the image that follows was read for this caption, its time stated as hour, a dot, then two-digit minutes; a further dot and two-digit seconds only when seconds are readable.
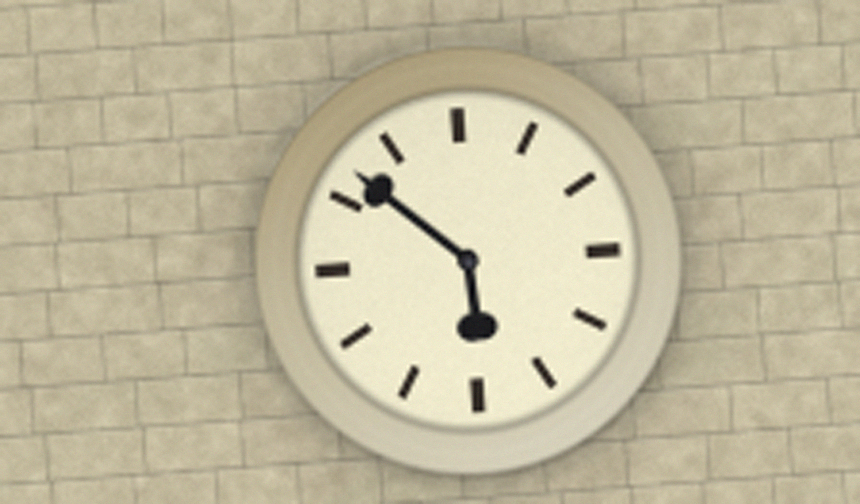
5.52
